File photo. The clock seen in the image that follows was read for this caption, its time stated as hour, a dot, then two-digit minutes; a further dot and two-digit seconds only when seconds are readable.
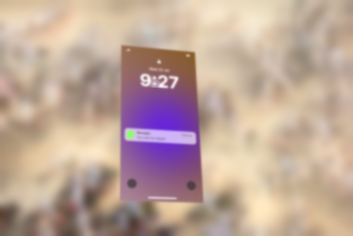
9.27
